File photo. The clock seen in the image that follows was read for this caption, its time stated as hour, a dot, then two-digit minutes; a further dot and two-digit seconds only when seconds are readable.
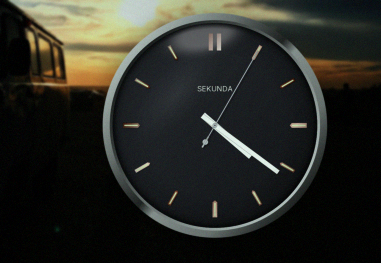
4.21.05
